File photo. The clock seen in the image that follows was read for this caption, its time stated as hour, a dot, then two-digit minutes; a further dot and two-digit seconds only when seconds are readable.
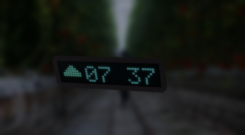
7.37
